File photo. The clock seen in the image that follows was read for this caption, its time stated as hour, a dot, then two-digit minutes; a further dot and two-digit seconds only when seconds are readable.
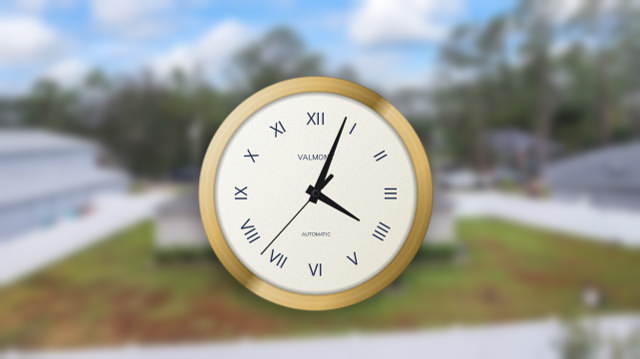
4.03.37
